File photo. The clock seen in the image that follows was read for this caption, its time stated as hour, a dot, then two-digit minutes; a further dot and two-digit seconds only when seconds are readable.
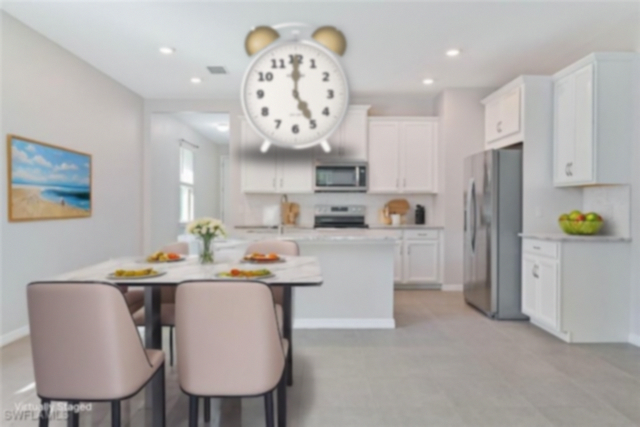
5.00
